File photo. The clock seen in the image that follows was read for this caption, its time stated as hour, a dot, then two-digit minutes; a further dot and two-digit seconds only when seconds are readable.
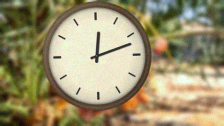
12.12
